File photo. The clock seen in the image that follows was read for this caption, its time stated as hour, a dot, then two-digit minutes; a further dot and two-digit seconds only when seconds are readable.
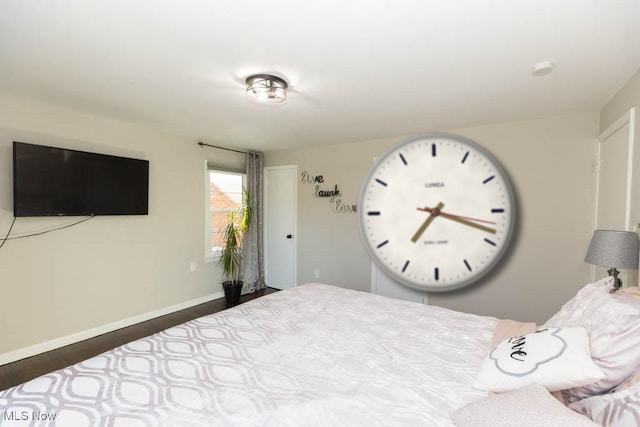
7.18.17
